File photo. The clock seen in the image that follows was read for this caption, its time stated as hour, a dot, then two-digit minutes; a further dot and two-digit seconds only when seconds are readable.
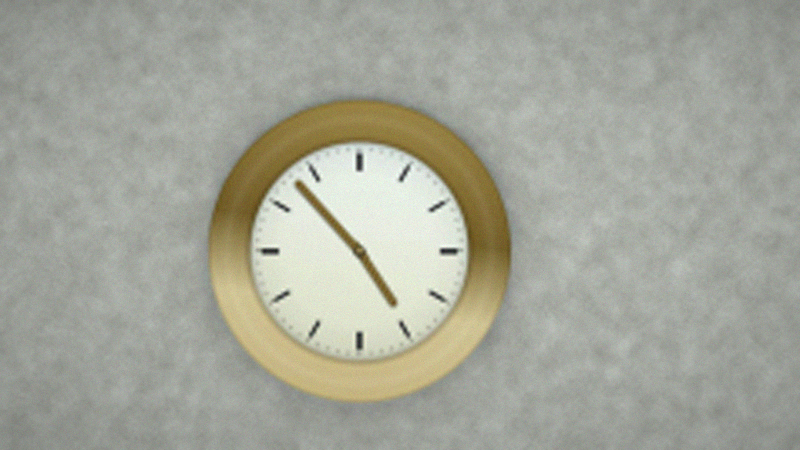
4.53
